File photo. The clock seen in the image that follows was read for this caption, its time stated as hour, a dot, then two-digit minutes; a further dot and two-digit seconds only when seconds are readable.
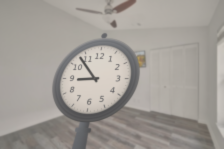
8.53
